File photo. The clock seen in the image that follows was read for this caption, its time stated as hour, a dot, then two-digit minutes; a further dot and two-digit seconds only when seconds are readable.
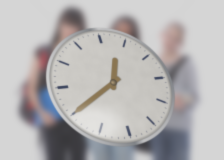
12.40
